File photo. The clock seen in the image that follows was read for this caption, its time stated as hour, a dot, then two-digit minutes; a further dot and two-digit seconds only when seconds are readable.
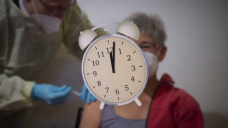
12.02
